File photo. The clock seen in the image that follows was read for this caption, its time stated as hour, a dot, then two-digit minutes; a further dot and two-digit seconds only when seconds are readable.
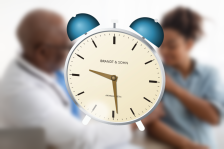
9.29
